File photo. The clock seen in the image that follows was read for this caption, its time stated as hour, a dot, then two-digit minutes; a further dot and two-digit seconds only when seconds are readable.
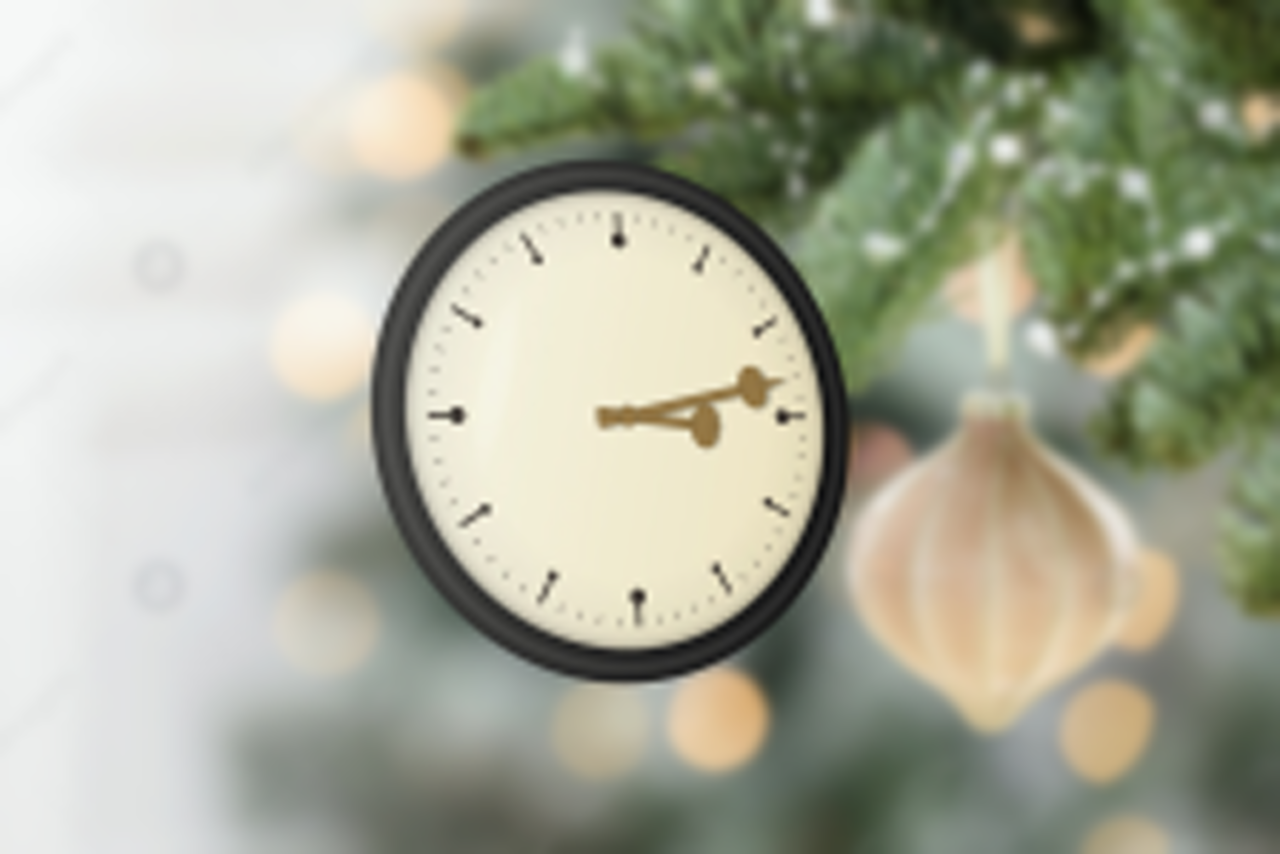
3.13
